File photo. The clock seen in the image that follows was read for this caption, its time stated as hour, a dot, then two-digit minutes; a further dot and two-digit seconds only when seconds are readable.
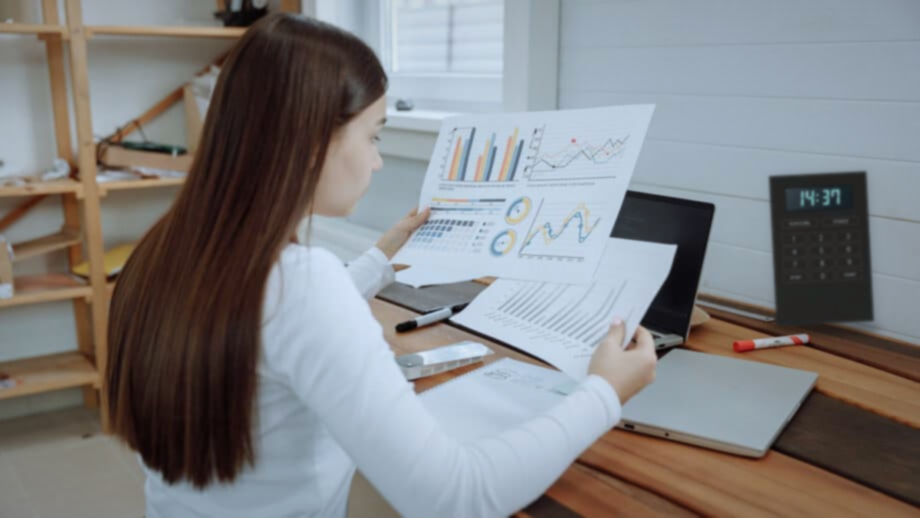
14.37
